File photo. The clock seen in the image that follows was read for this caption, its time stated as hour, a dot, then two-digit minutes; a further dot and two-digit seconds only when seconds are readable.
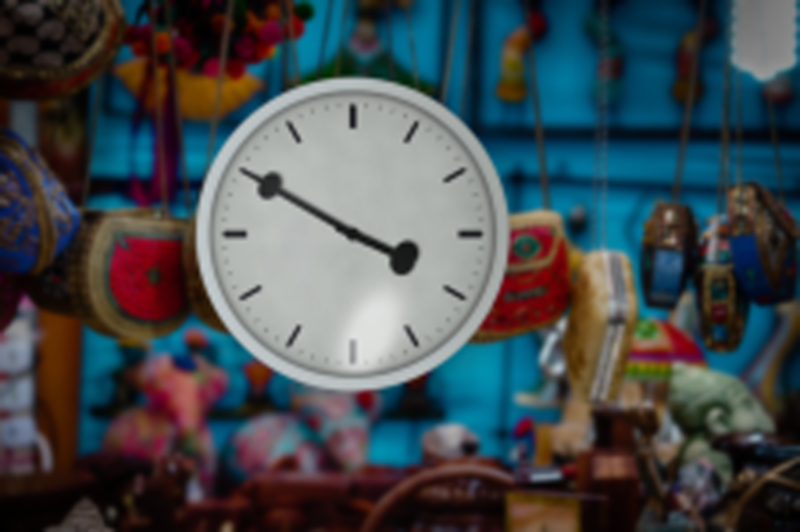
3.50
